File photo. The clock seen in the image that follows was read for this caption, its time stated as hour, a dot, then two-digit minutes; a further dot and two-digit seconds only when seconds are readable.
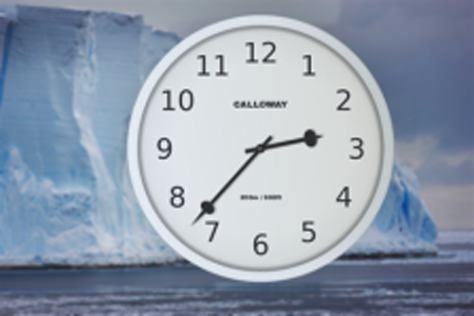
2.37
